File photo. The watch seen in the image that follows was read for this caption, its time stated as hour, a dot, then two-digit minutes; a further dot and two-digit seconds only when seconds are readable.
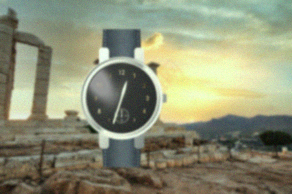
12.33
